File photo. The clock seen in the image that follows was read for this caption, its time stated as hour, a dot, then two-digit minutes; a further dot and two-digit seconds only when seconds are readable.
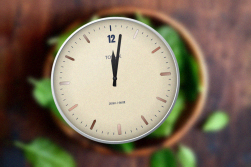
12.02
